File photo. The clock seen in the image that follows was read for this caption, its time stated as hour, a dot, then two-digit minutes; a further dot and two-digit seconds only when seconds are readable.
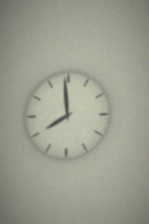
7.59
